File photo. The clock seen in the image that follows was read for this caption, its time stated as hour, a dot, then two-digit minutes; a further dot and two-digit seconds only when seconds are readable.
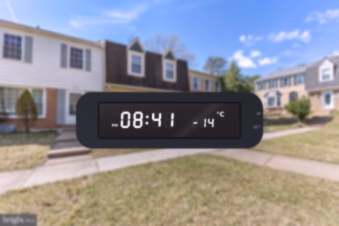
8.41
